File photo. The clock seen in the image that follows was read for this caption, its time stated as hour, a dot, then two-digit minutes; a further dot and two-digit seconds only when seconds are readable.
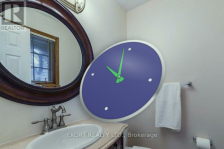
9.58
